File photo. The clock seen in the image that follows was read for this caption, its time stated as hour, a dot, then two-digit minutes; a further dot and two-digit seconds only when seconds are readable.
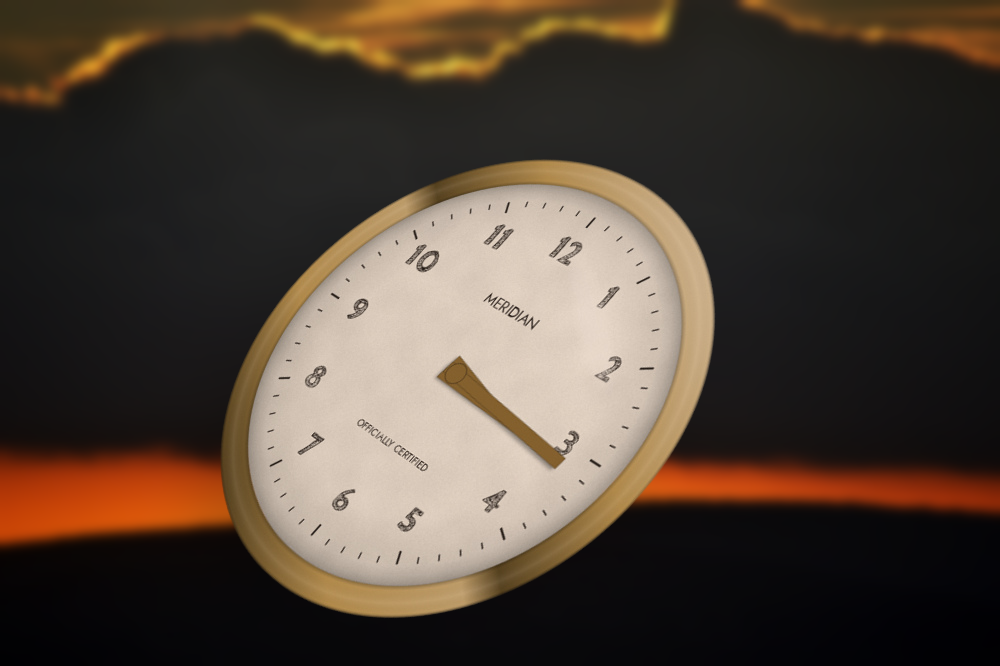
3.16
